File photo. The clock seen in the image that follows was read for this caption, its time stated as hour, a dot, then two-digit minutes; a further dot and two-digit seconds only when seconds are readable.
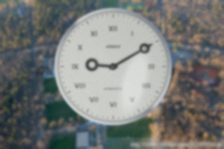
9.10
